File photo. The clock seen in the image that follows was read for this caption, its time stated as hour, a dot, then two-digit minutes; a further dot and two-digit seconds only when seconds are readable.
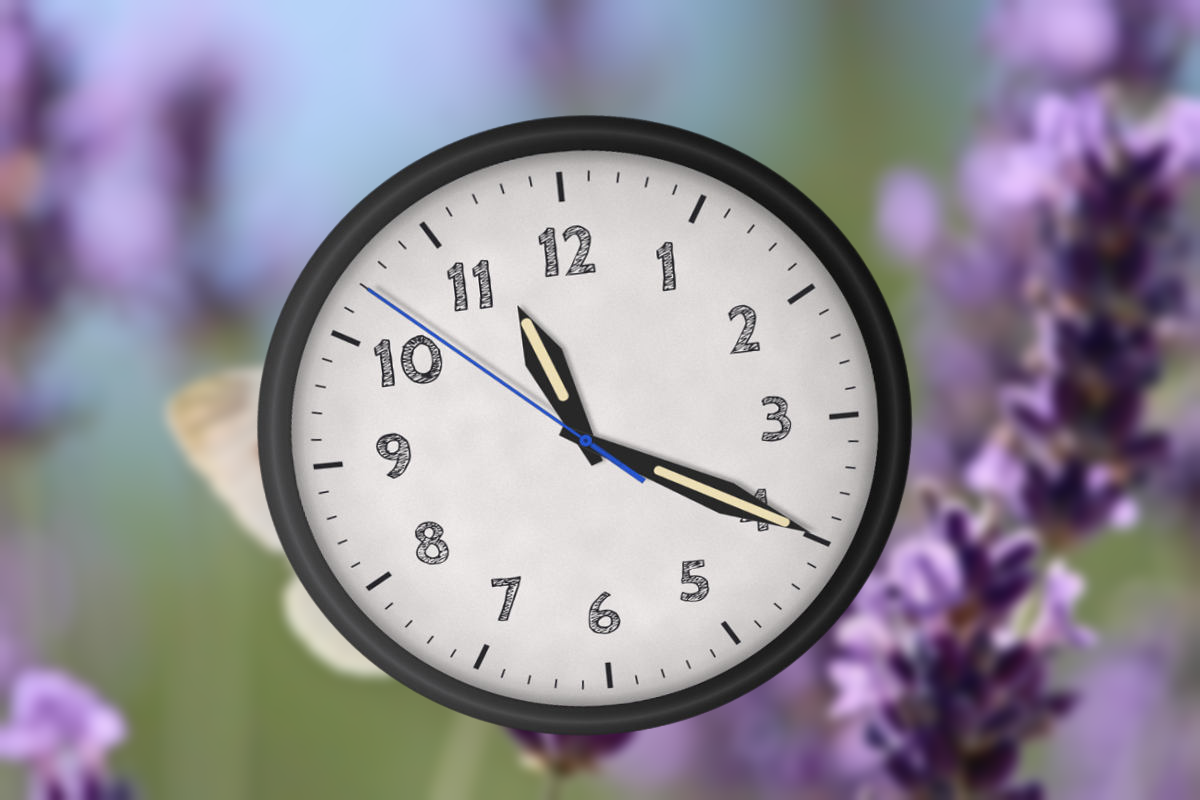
11.19.52
